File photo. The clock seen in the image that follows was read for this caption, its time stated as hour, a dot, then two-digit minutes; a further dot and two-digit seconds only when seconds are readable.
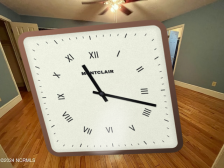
11.18
